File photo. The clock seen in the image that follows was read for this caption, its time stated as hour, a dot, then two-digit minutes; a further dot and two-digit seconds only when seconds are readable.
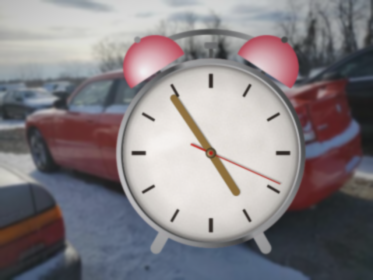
4.54.19
